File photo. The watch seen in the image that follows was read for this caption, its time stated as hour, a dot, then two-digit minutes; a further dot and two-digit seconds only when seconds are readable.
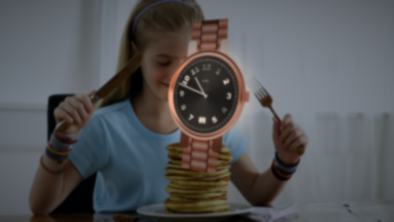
10.48
